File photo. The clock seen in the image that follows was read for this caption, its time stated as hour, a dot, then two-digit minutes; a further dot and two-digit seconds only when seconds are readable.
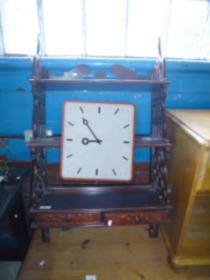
8.54
